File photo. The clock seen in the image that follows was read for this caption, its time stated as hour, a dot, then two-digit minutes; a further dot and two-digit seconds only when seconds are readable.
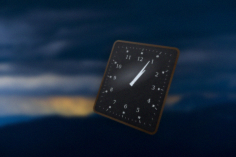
1.04
